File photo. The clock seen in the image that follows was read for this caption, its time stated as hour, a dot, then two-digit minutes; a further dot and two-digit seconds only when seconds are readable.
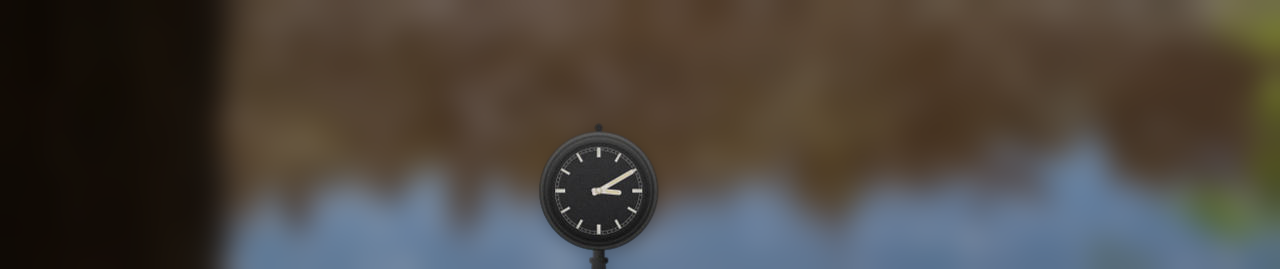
3.10
